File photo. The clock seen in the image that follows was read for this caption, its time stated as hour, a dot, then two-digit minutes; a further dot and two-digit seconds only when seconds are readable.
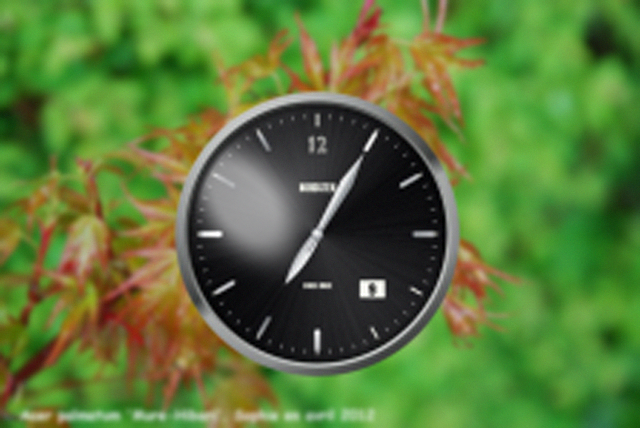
7.05
